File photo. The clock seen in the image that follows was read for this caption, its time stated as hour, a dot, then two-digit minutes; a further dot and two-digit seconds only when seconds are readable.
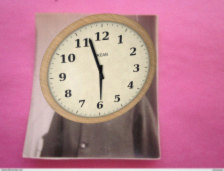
5.57
